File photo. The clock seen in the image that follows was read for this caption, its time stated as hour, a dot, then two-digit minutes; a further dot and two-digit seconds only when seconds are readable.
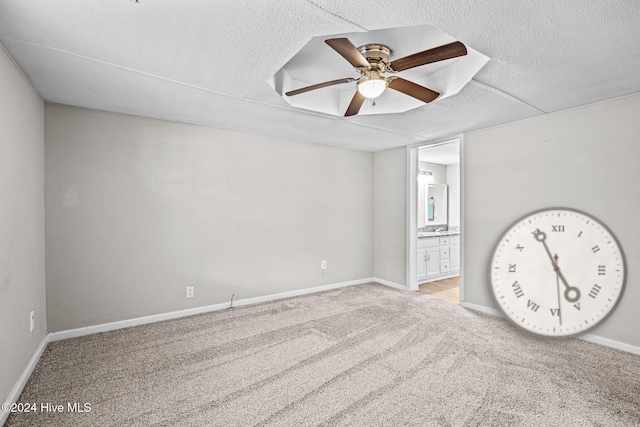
4.55.29
